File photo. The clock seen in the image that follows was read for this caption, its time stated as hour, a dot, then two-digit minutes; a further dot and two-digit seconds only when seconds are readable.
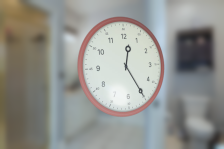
12.25
